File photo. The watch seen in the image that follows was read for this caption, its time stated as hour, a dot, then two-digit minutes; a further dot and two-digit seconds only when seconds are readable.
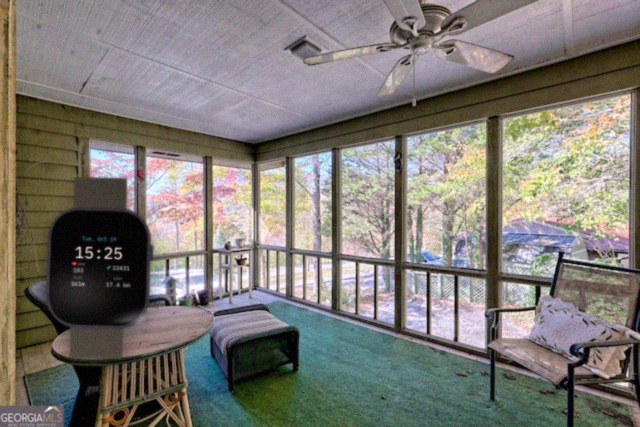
15.25
